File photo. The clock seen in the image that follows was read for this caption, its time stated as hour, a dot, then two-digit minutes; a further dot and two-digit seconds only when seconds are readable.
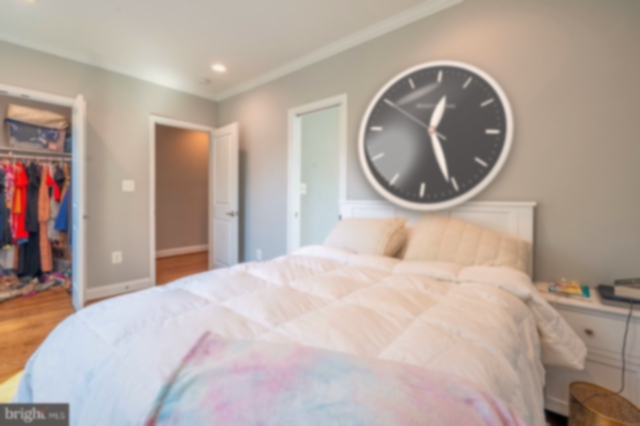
12.25.50
